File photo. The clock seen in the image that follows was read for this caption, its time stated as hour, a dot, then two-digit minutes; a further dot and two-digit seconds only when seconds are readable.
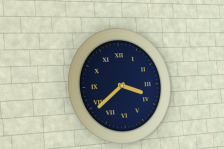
3.39
